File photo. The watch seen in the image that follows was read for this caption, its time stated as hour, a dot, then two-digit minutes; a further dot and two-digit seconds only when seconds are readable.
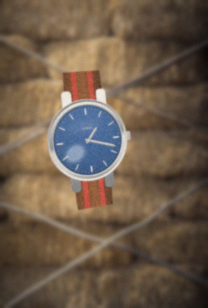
1.18
